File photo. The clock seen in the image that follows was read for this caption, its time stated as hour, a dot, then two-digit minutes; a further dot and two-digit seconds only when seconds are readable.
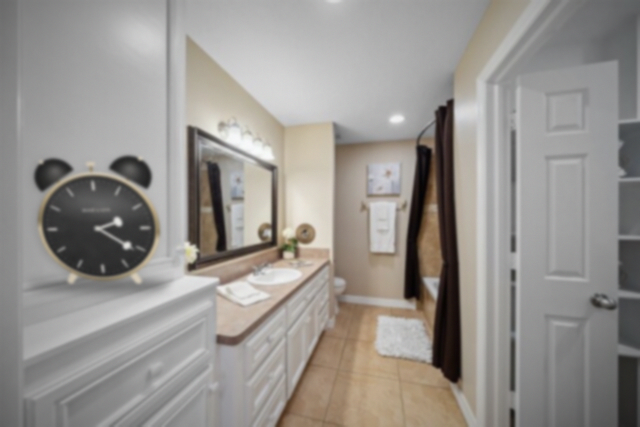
2.21
